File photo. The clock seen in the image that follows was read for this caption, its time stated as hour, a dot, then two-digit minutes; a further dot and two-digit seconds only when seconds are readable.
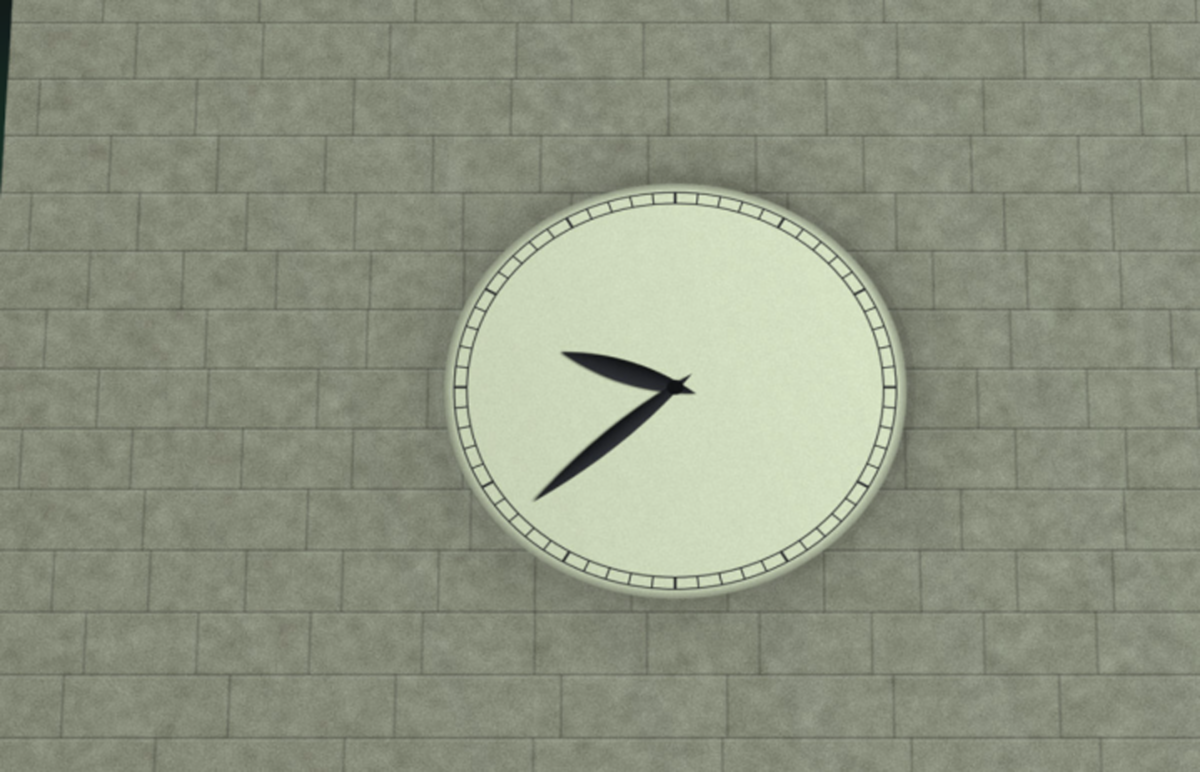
9.38
